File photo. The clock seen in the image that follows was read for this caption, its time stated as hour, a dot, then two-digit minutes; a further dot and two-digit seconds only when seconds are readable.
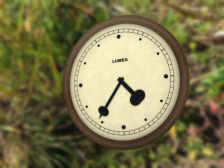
4.36
